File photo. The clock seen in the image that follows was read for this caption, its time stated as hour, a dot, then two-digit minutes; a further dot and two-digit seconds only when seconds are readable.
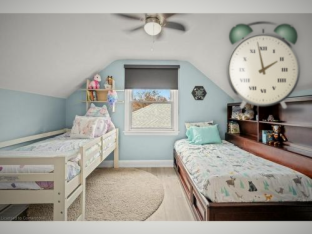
1.58
